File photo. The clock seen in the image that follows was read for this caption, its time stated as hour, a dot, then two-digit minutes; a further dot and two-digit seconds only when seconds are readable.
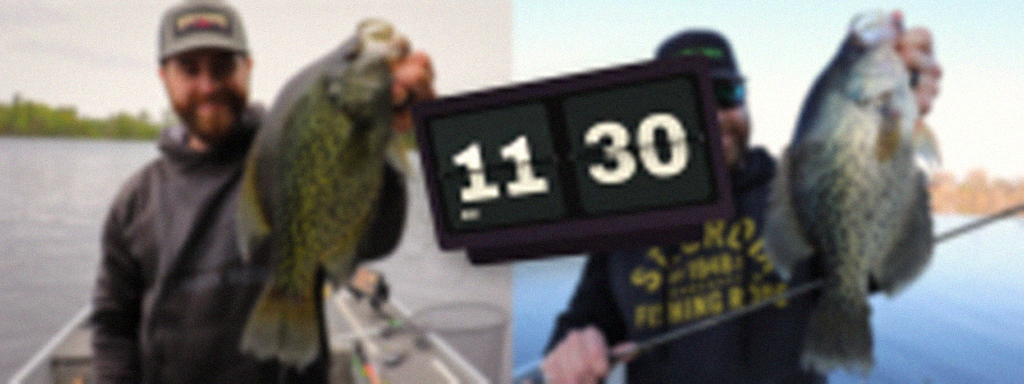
11.30
